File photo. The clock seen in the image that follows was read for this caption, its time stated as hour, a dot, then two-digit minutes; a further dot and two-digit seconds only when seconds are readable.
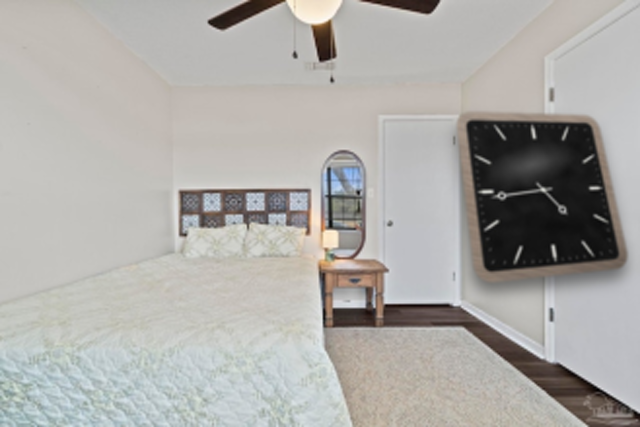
4.44
